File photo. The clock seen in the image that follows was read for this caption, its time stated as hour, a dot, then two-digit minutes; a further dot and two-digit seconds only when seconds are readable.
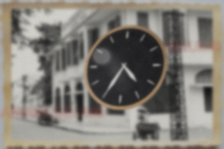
4.35
